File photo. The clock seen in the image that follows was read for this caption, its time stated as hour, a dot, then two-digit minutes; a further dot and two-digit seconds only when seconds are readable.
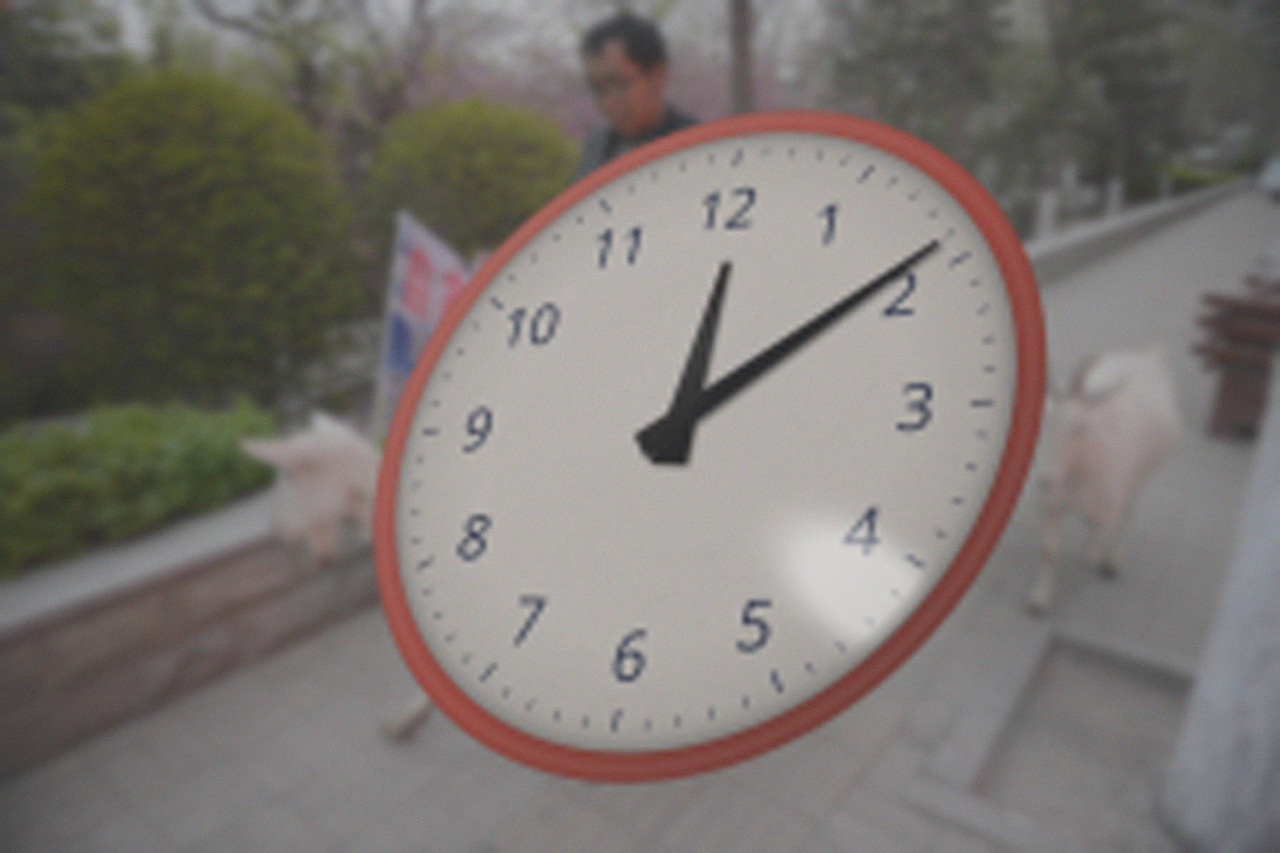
12.09
